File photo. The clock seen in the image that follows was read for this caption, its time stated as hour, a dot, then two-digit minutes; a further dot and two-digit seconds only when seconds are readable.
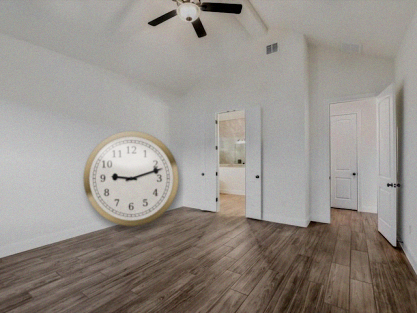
9.12
